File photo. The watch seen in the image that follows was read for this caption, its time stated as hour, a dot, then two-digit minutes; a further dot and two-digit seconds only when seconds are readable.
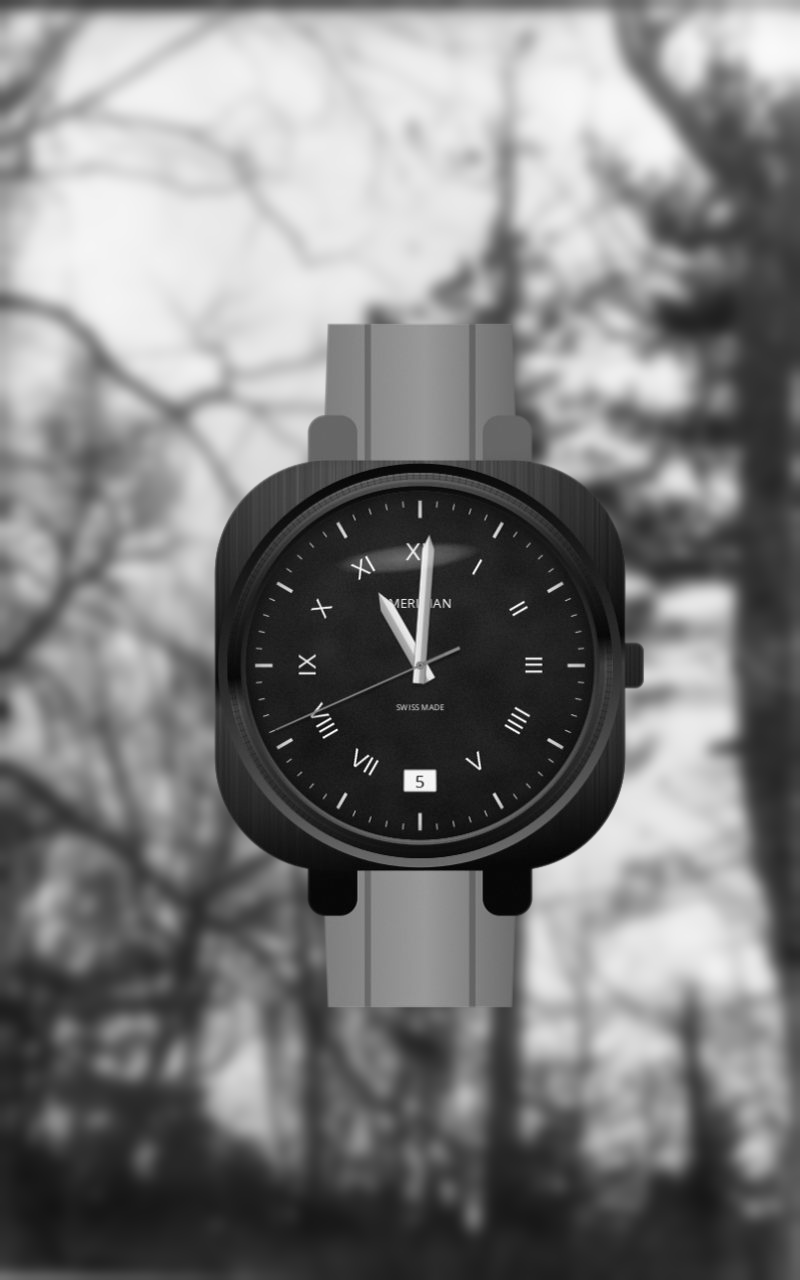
11.00.41
